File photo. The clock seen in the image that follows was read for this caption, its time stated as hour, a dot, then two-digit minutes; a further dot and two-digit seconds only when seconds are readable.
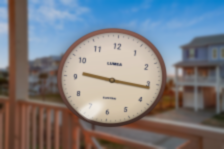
9.16
